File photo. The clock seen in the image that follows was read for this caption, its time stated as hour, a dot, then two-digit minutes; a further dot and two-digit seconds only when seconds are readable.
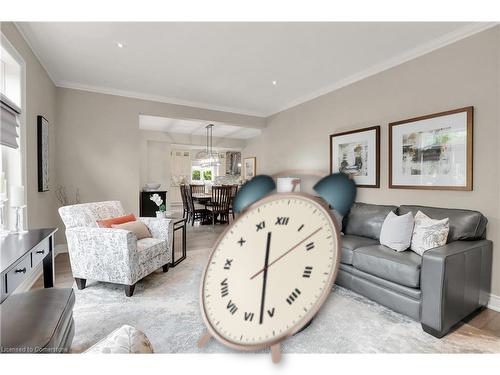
11.27.08
